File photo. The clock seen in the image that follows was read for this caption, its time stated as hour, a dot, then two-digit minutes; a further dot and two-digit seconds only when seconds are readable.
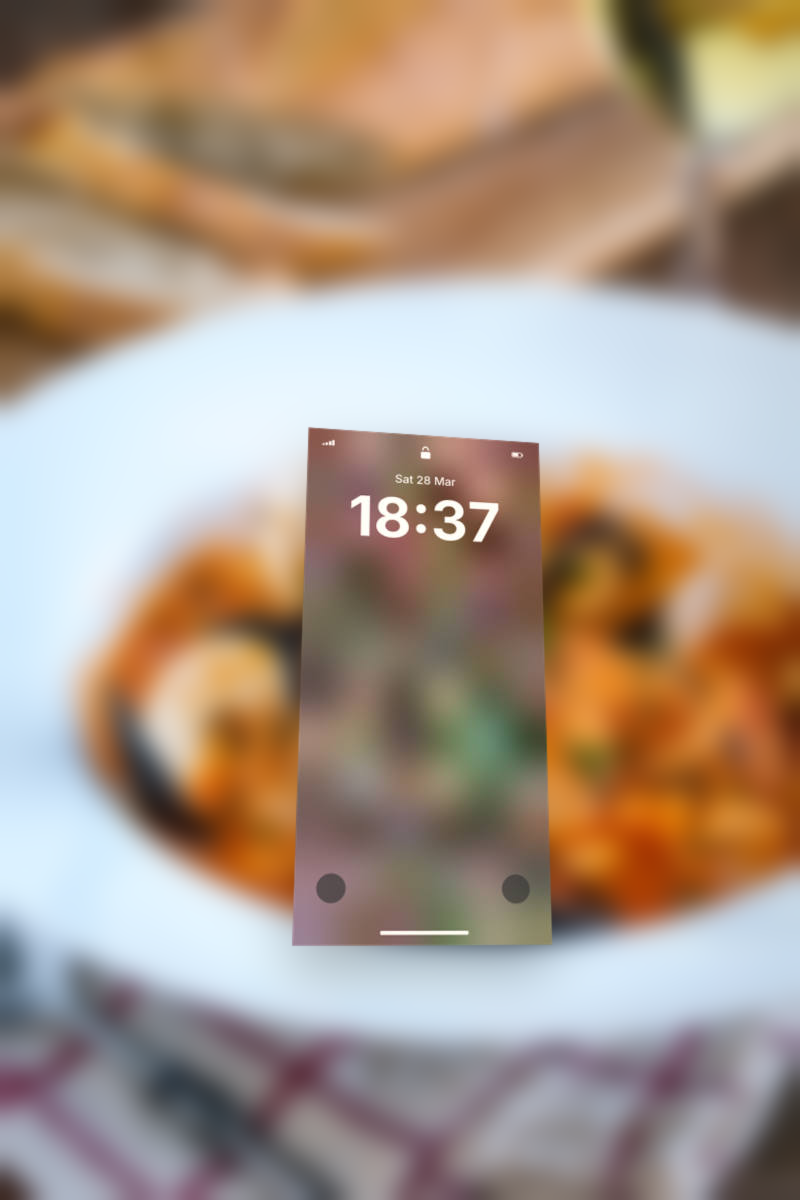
18.37
